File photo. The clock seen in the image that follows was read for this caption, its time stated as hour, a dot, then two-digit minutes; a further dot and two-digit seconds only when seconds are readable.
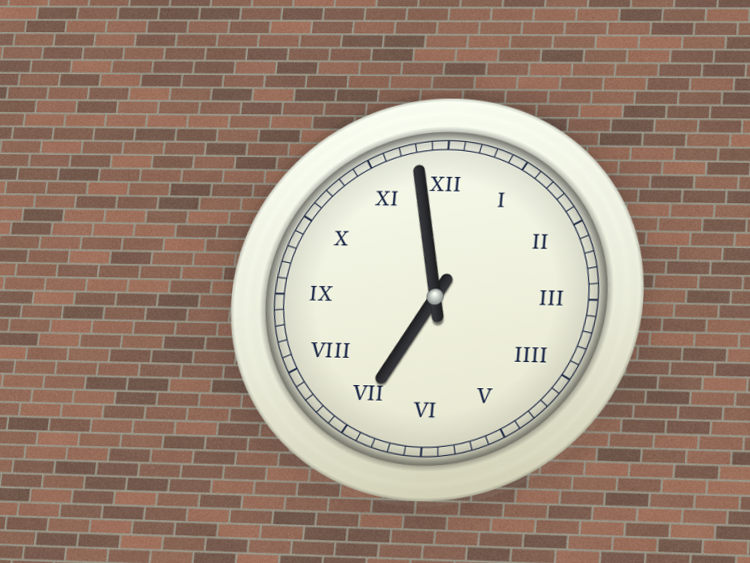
6.58
